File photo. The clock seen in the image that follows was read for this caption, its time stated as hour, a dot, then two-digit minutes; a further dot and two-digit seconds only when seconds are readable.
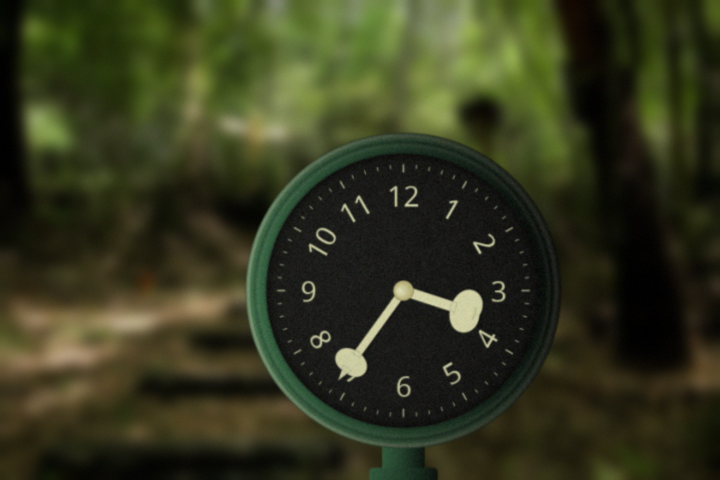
3.36
